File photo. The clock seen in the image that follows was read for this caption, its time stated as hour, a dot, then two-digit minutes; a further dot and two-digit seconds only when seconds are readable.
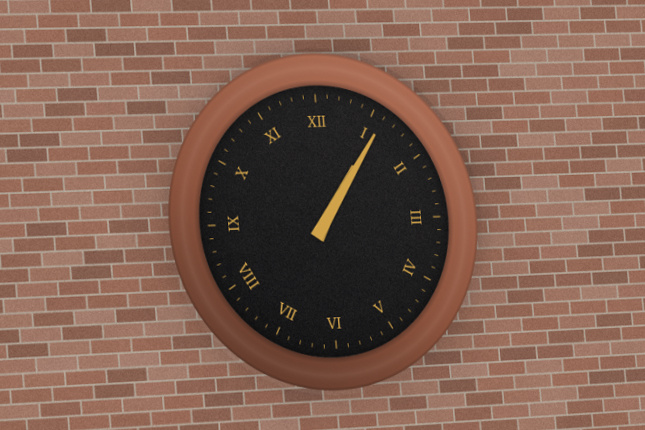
1.06
